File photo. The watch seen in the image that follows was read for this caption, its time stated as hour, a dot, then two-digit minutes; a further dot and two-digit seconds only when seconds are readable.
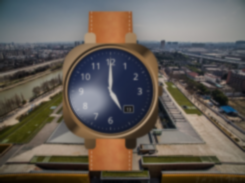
5.00
